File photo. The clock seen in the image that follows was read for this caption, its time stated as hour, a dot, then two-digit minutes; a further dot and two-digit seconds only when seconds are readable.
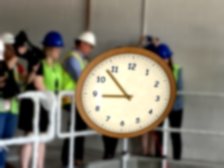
8.53
